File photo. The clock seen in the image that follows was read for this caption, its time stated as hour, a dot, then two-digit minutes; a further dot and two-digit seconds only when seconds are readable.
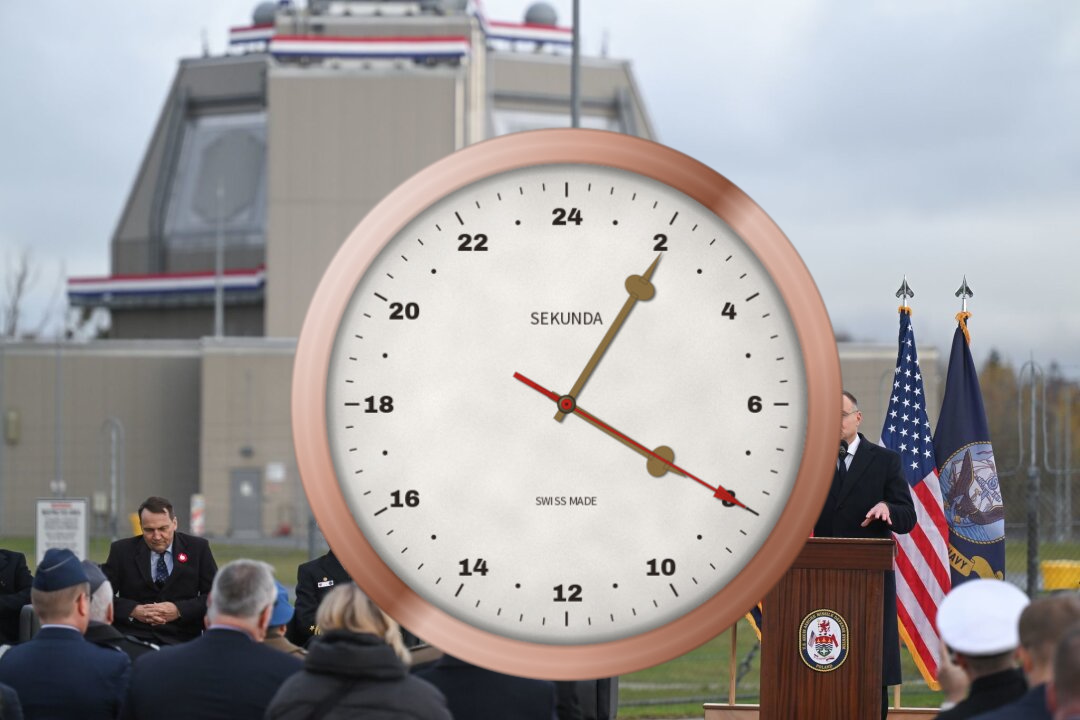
8.05.20
